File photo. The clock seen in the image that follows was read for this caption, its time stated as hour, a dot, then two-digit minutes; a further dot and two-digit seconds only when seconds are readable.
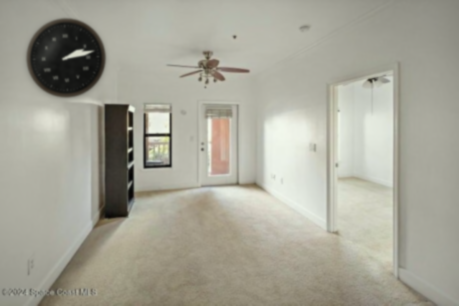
2.13
